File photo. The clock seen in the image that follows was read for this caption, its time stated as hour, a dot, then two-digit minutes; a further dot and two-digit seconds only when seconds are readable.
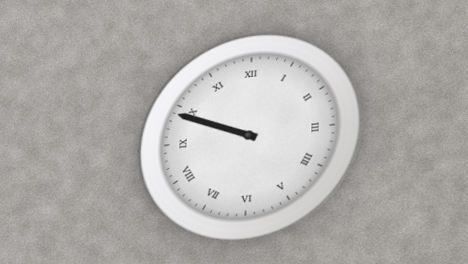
9.49
